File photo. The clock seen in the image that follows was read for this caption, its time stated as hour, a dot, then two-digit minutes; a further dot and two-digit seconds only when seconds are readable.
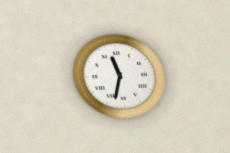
11.33
